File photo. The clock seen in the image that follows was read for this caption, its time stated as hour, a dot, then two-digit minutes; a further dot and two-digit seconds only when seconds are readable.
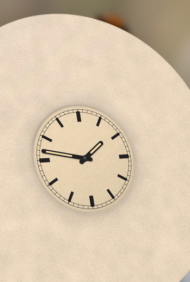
1.47
